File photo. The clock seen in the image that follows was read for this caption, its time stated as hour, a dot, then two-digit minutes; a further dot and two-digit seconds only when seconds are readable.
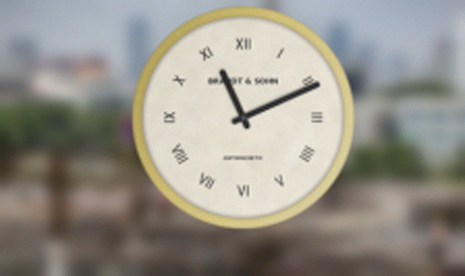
11.11
